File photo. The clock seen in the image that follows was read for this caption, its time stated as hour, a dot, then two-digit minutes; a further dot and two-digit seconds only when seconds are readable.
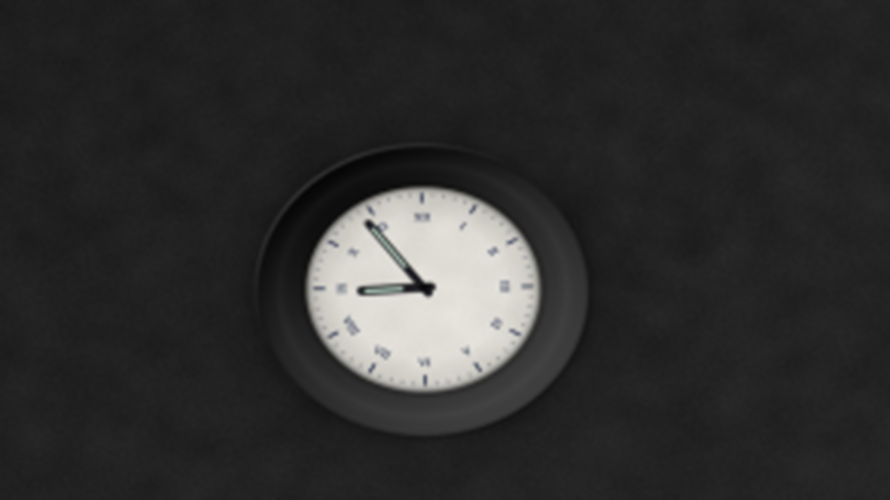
8.54
